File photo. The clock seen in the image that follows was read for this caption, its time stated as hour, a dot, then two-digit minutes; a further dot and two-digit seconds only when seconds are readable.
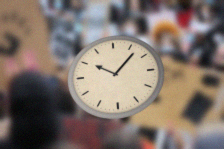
10.07
